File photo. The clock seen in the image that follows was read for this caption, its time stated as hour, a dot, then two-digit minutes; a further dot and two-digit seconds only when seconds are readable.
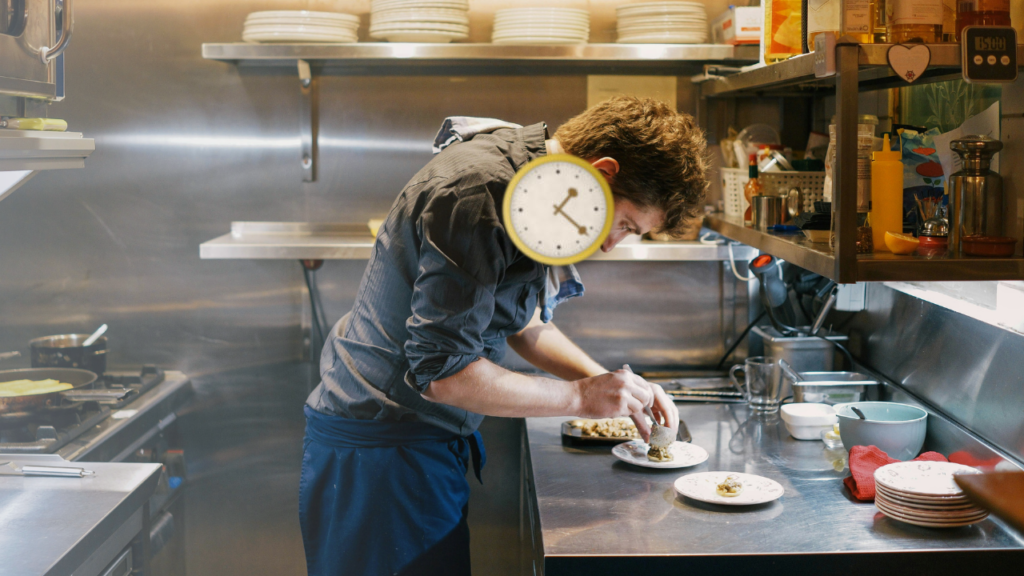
1.22
